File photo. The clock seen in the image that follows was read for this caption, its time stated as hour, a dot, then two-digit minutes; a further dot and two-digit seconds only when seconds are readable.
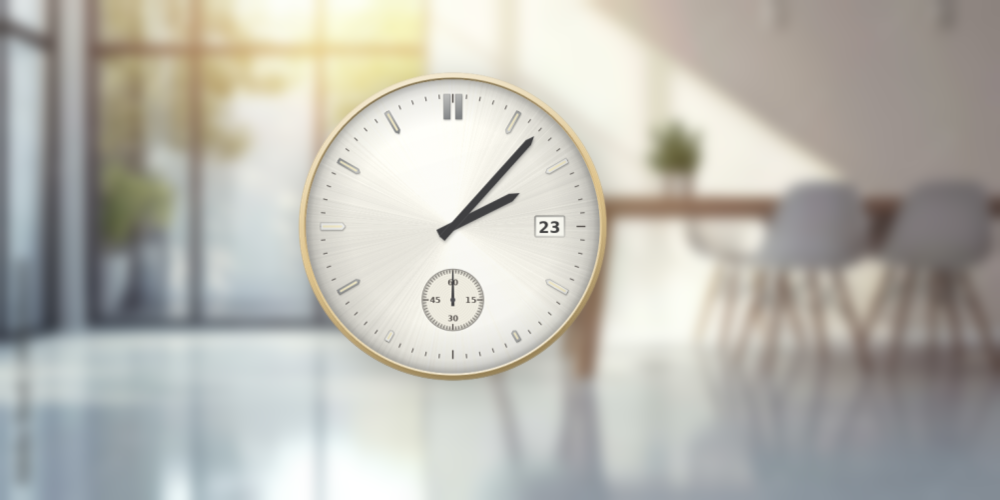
2.07
